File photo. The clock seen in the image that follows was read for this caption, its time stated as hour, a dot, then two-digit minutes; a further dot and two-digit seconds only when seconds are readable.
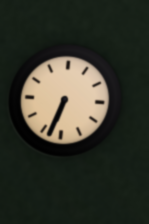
6.33
